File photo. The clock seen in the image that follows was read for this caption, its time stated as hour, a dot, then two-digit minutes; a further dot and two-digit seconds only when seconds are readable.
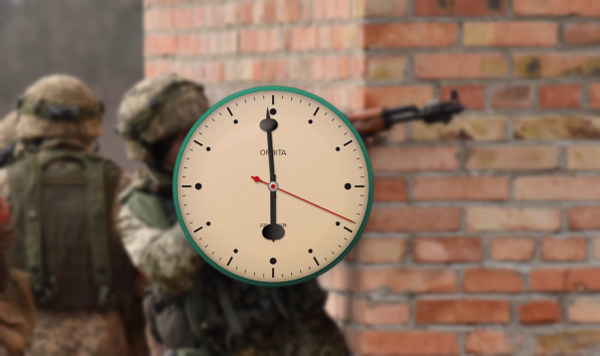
5.59.19
